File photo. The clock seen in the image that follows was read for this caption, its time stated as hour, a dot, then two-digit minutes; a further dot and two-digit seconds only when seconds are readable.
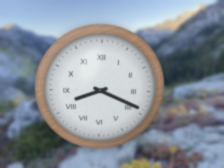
8.19
